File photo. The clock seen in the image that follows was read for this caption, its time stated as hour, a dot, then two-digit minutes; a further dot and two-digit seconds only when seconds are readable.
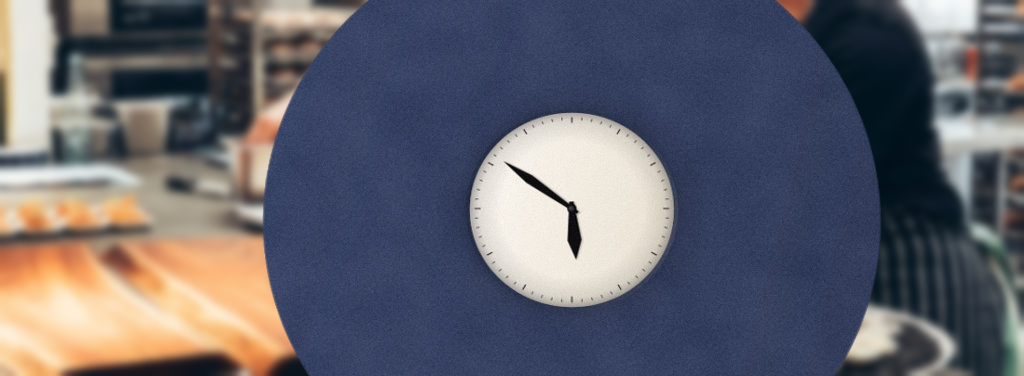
5.51
